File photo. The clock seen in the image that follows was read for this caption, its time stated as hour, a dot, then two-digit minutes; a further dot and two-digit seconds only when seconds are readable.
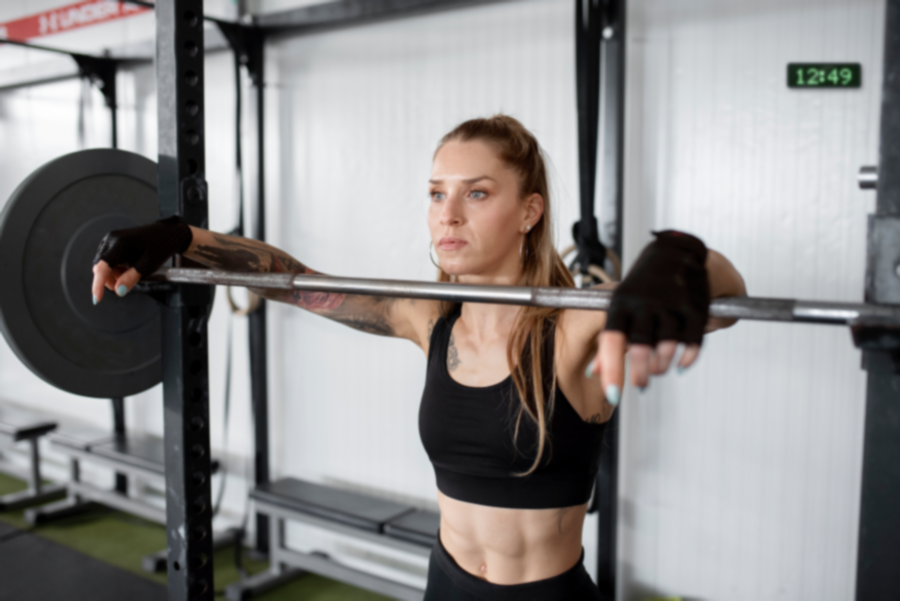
12.49
